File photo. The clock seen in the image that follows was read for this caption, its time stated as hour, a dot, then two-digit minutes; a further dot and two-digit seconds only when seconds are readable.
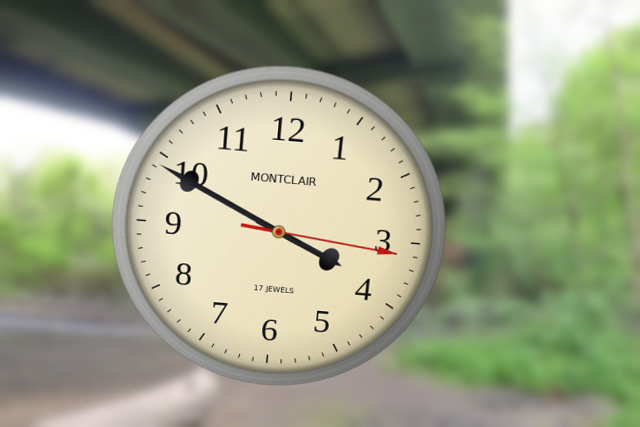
3.49.16
